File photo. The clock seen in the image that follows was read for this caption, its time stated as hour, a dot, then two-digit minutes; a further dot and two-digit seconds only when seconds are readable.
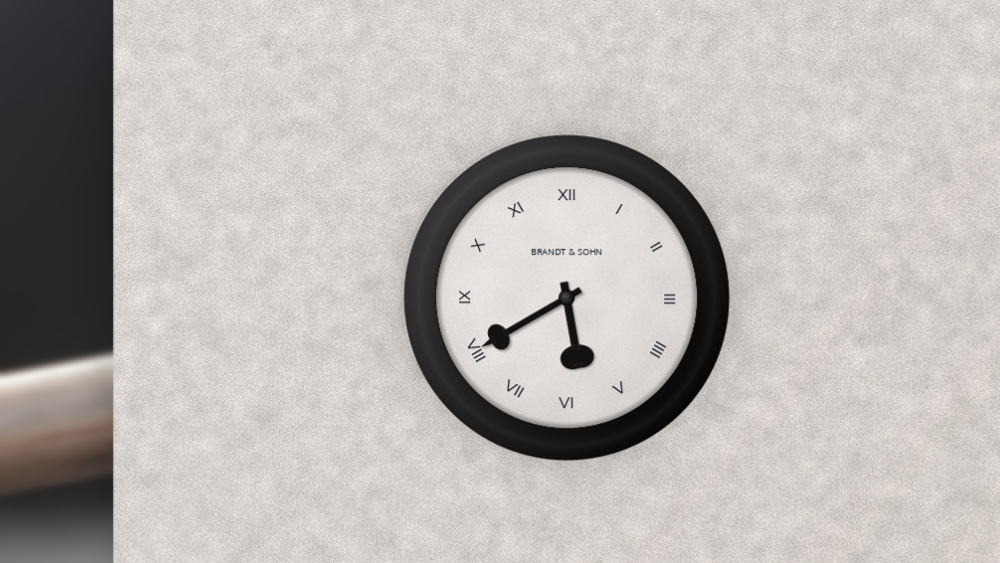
5.40
